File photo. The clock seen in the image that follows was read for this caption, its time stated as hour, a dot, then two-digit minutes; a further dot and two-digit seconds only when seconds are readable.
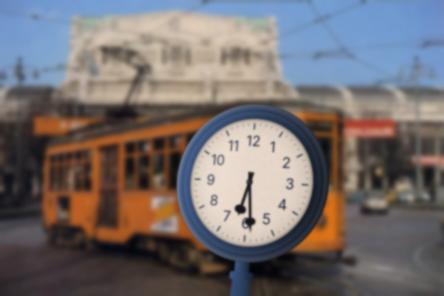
6.29
